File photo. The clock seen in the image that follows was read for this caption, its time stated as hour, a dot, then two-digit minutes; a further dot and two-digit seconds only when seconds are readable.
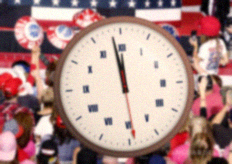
11.58.29
